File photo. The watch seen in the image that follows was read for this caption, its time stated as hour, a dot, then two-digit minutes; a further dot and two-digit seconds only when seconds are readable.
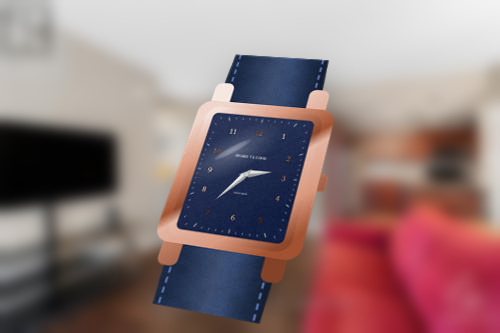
2.36
